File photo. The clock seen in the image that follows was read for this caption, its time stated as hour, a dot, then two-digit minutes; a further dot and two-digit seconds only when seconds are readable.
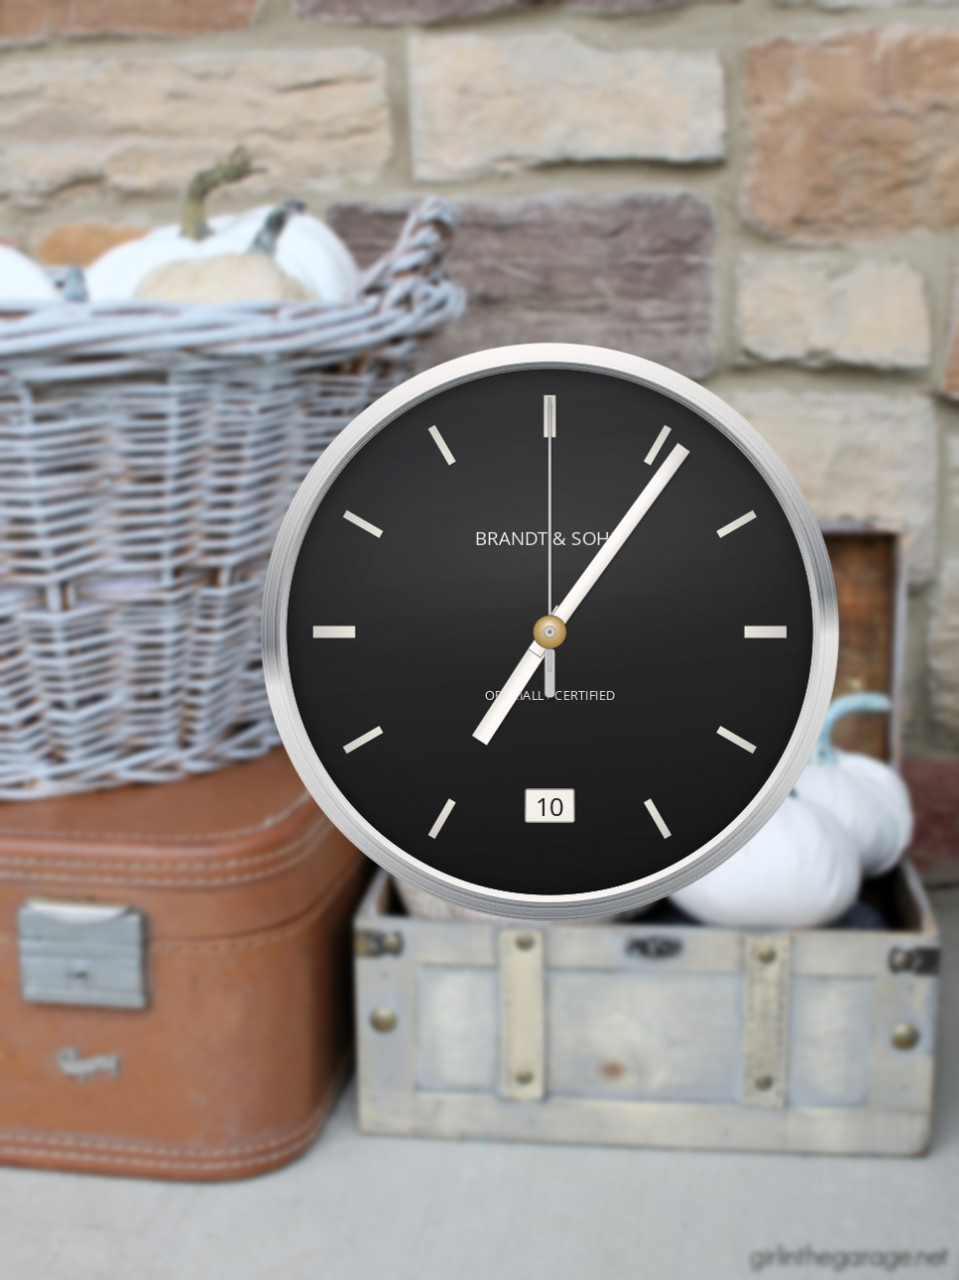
7.06.00
